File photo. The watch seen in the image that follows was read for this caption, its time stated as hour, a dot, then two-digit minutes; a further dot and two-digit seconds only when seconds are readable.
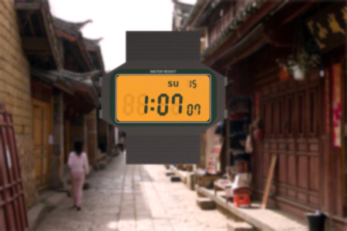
1.07.07
